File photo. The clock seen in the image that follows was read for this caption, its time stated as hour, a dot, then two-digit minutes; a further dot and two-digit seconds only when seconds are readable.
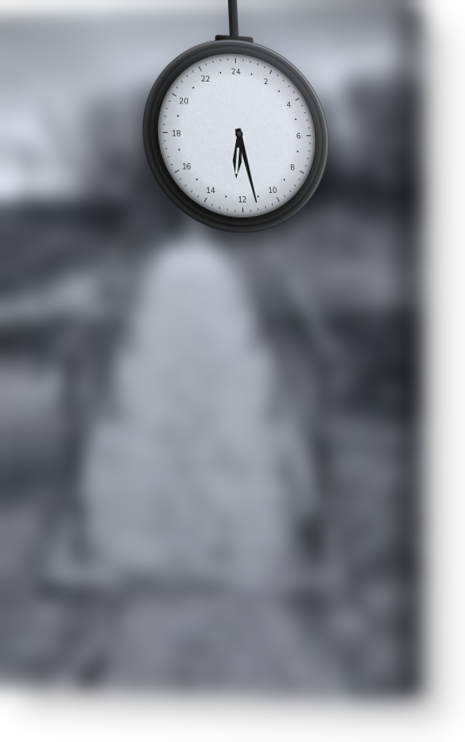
12.28
